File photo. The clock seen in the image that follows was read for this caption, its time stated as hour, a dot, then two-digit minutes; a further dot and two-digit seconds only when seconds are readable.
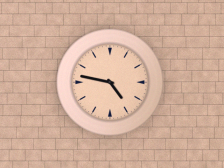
4.47
